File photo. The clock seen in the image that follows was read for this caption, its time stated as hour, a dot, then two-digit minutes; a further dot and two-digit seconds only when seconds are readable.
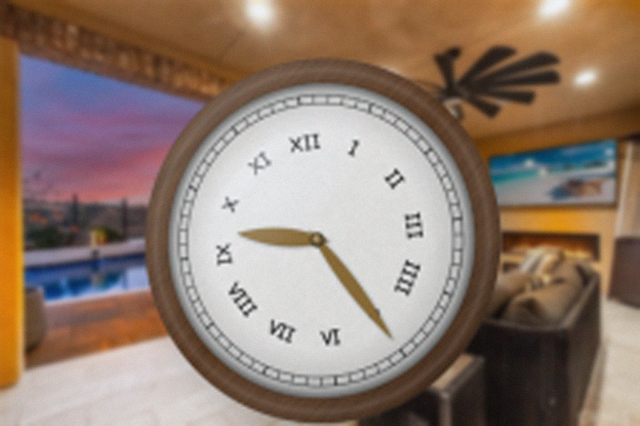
9.25
